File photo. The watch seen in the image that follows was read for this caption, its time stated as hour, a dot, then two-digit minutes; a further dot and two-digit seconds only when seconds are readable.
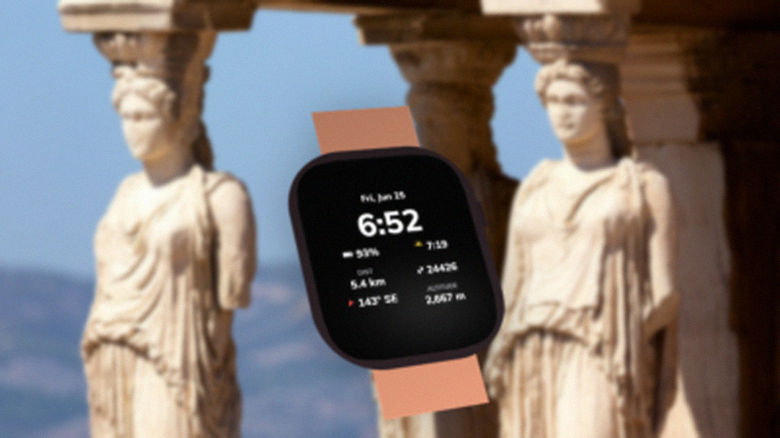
6.52
